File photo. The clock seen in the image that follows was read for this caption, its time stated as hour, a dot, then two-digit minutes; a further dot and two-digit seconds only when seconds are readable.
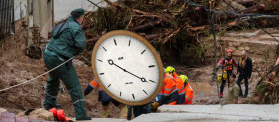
10.21
